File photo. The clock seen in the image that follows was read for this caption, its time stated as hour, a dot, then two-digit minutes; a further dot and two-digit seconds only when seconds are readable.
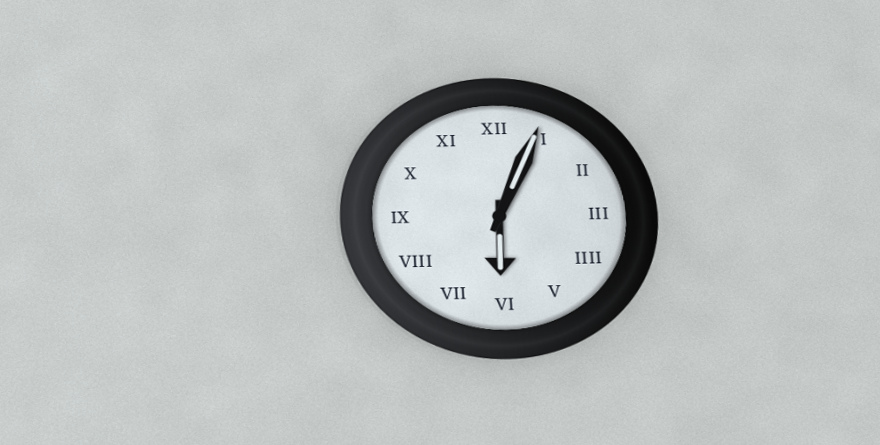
6.04
